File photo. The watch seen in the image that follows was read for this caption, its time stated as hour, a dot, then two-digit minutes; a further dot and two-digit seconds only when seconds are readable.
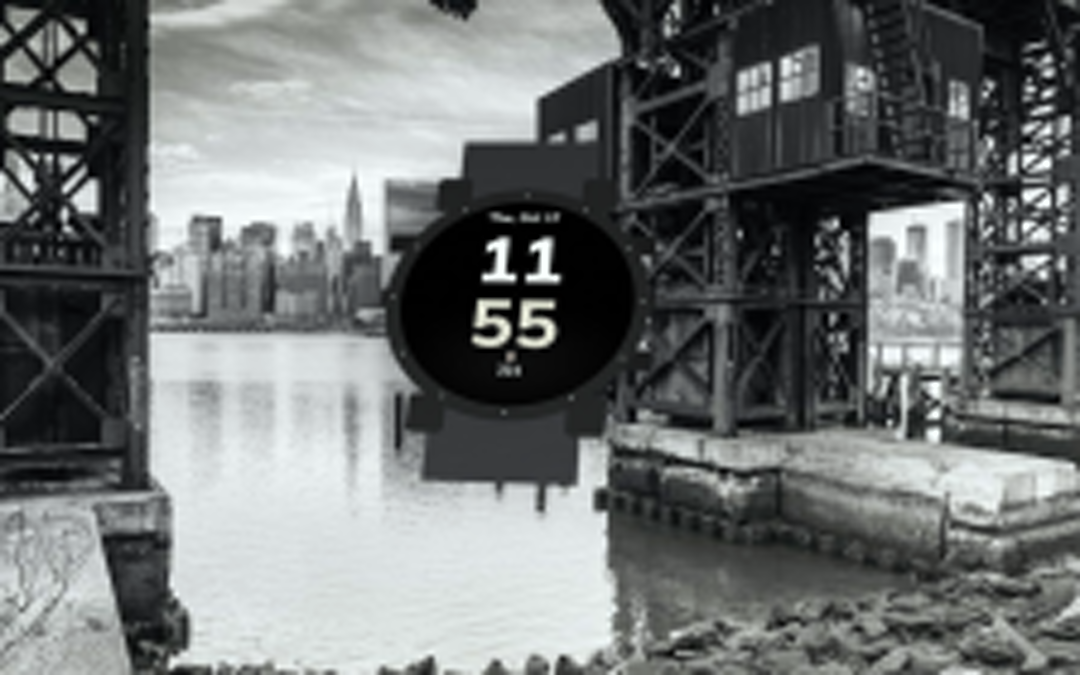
11.55
